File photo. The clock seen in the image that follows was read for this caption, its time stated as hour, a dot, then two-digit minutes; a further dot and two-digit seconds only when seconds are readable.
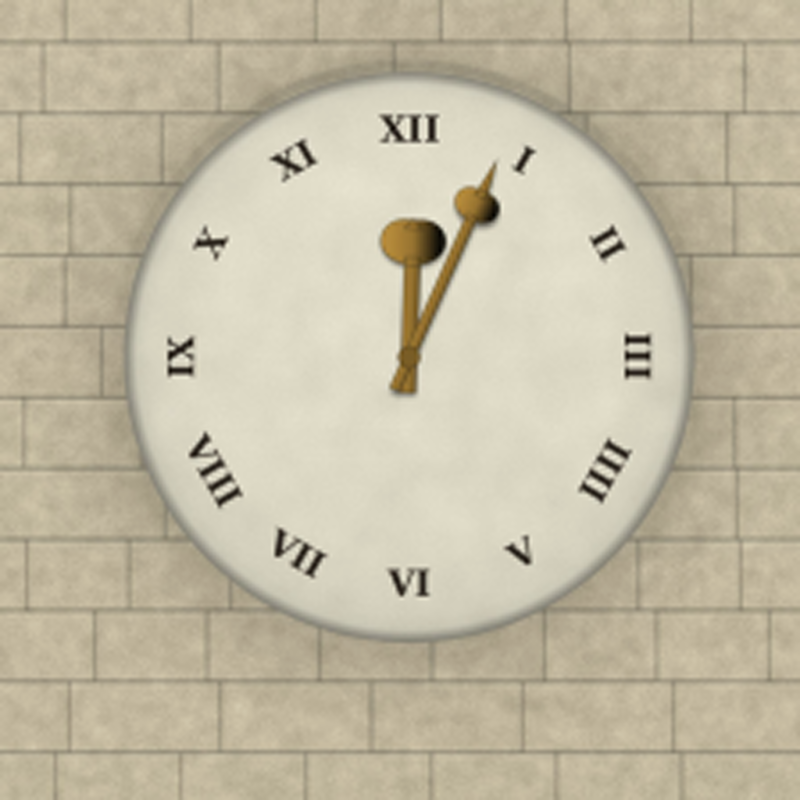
12.04
